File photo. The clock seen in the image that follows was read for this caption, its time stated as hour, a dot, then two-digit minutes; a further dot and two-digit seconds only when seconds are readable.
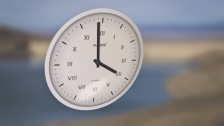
3.59
